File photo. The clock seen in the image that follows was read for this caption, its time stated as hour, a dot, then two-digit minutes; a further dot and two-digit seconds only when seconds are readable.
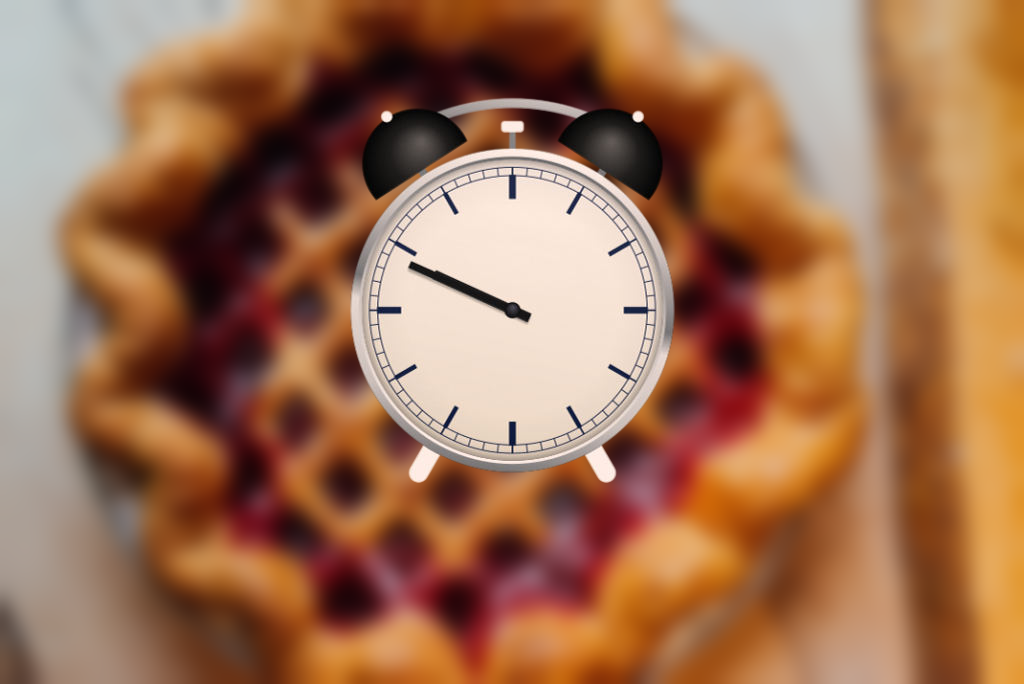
9.49
